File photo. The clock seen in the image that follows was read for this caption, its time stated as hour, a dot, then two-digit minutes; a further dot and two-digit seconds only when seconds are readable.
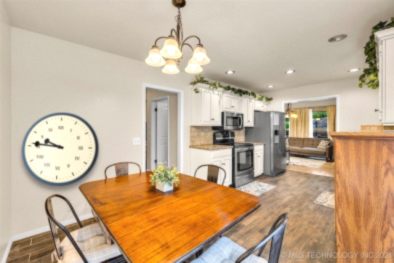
9.46
